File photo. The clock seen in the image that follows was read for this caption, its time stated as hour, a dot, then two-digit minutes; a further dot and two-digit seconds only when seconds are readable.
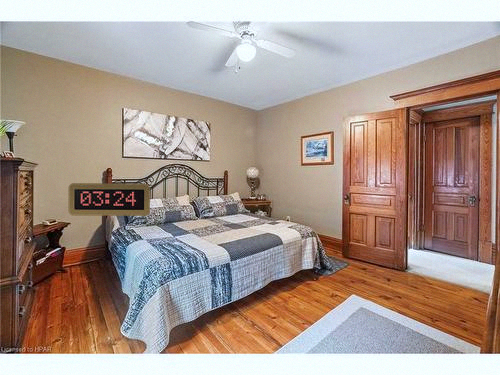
3.24
